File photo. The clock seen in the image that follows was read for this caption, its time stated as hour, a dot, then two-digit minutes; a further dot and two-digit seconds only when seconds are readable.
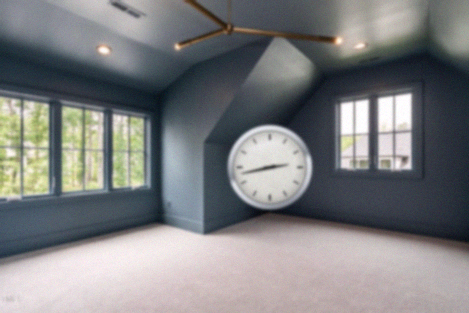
2.43
